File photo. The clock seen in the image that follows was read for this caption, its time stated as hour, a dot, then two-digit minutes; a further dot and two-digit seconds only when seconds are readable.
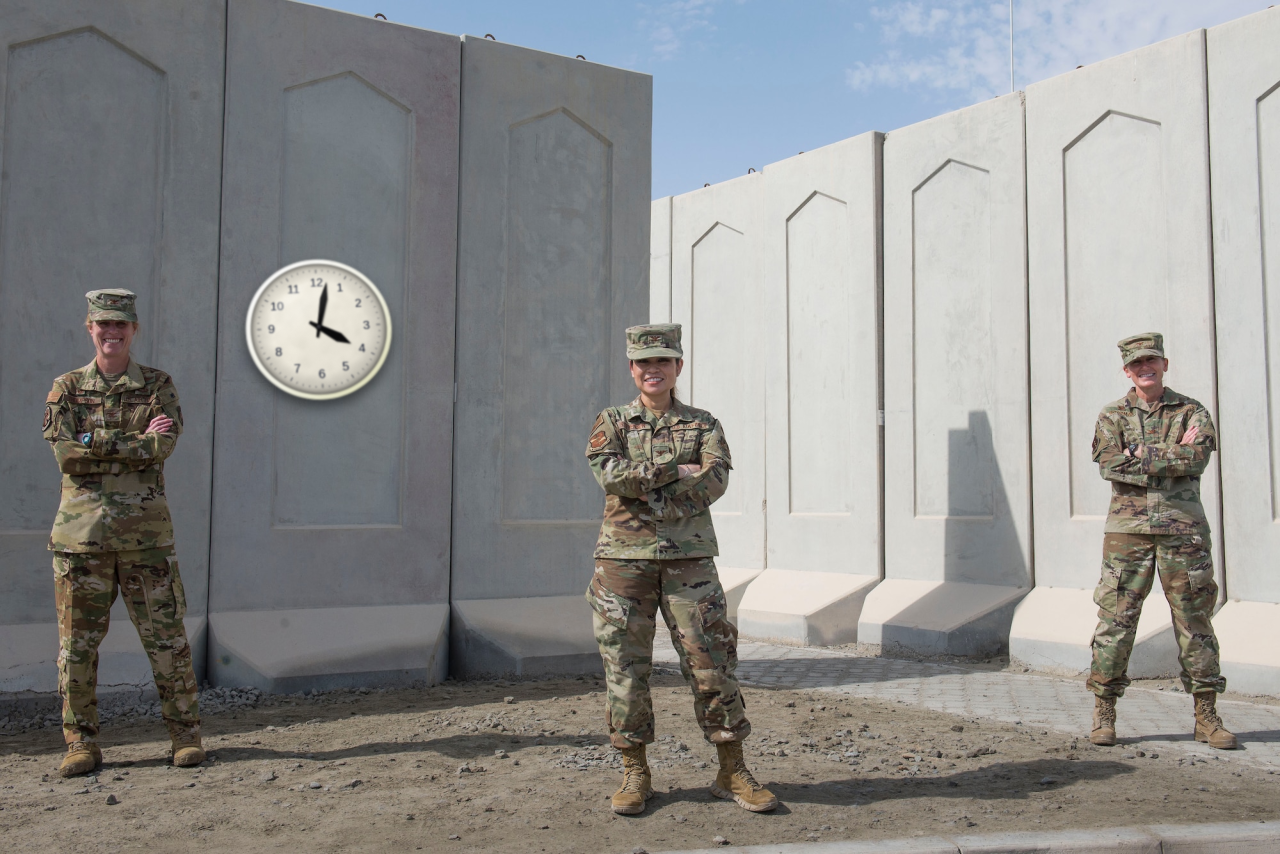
4.02
